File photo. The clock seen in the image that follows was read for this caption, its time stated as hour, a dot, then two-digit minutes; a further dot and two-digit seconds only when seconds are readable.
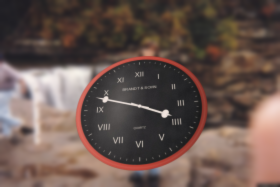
3.48
